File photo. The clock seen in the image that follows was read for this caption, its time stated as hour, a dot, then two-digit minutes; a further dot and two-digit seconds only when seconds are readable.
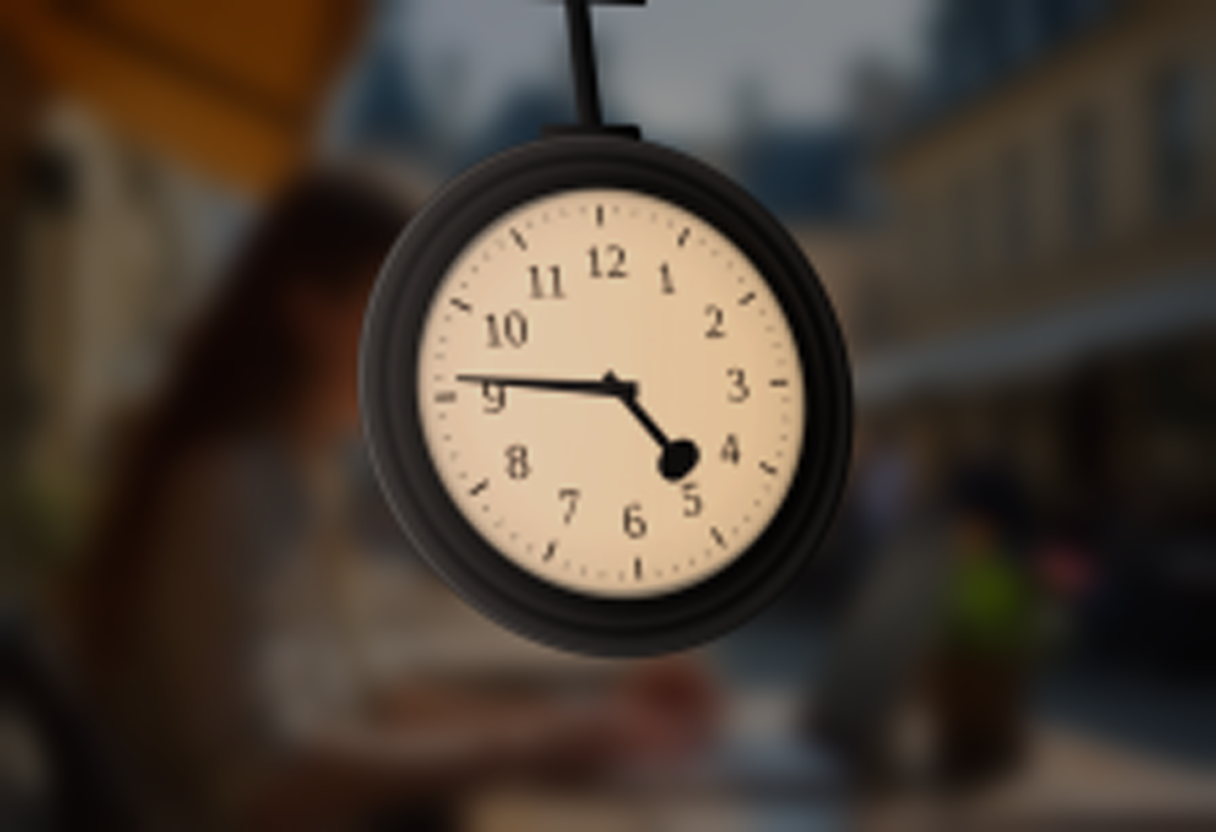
4.46
